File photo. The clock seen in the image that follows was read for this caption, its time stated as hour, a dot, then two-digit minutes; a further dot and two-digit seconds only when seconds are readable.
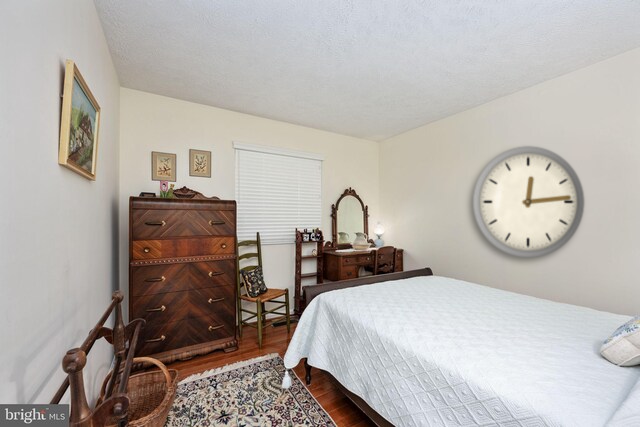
12.14
